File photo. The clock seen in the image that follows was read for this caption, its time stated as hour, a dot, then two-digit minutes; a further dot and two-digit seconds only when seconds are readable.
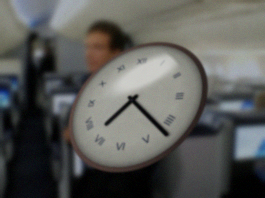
7.22
